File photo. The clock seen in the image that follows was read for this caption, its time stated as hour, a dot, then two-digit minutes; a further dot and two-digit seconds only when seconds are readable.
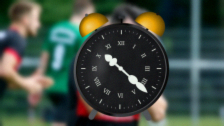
10.22
